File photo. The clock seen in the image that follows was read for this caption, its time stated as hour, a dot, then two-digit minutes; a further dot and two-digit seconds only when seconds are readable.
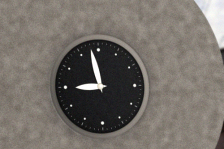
8.58
